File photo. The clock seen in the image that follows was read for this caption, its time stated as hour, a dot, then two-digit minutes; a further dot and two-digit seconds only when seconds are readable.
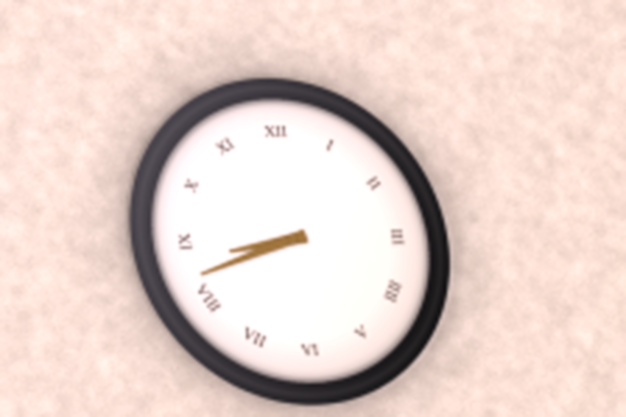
8.42
